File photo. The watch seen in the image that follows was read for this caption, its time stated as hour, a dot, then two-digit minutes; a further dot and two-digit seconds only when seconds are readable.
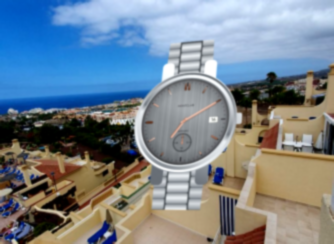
7.10
